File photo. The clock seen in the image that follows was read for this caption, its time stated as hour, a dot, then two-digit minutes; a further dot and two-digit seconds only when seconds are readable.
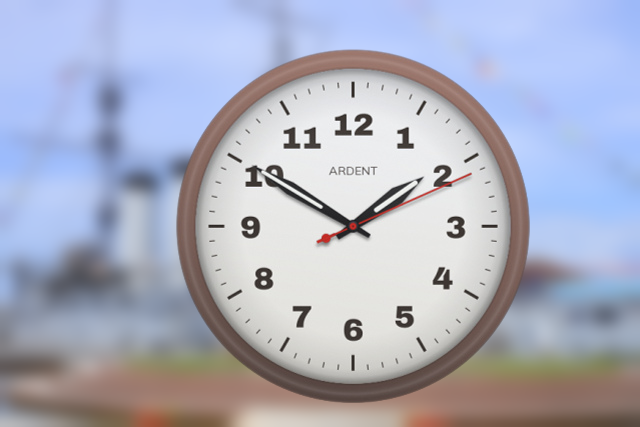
1.50.11
